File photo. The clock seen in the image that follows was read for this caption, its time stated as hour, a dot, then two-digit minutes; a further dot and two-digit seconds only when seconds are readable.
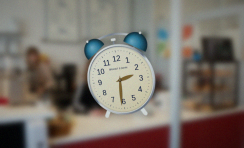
2.31
